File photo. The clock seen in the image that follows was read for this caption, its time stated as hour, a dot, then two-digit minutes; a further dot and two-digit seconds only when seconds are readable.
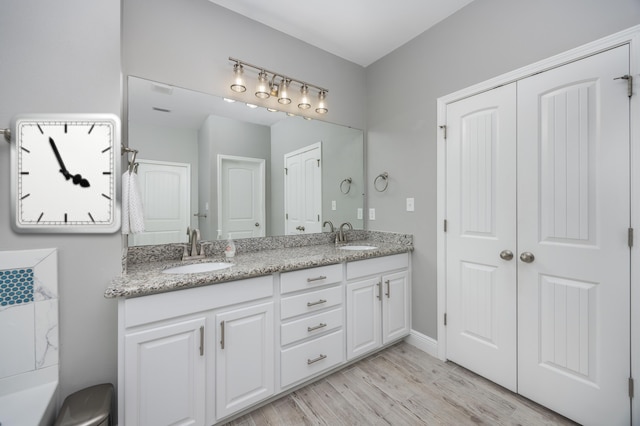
3.56
